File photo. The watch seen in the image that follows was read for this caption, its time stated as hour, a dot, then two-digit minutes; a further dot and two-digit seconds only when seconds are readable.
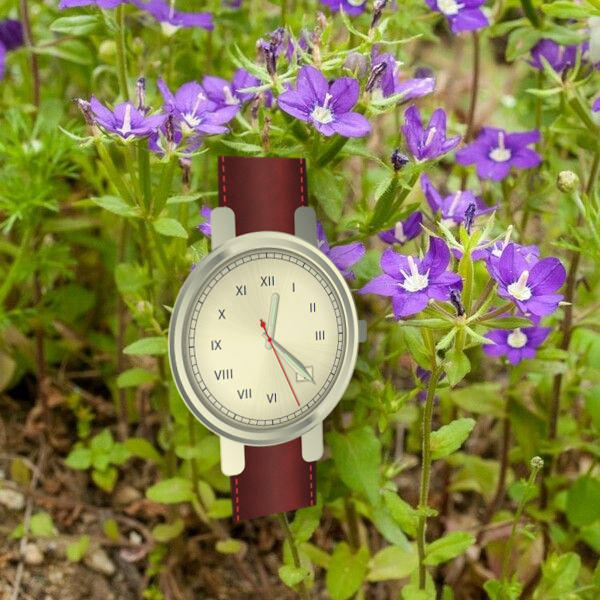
12.22.26
